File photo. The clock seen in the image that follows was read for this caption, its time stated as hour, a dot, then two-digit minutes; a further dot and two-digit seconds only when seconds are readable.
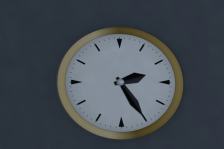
2.25
